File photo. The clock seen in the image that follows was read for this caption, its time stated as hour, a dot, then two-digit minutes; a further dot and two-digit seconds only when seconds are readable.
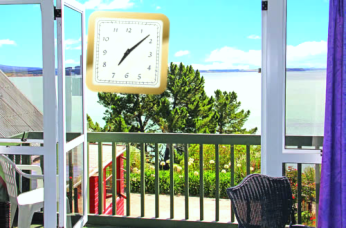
7.08
